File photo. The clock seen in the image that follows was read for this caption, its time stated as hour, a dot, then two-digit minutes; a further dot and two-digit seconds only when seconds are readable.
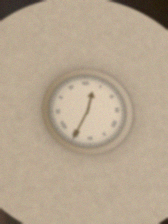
12.35
